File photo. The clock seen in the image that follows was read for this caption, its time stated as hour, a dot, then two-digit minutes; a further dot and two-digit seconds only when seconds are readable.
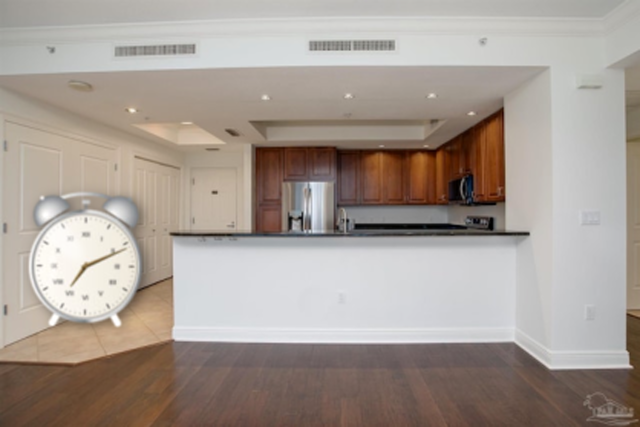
7.11
